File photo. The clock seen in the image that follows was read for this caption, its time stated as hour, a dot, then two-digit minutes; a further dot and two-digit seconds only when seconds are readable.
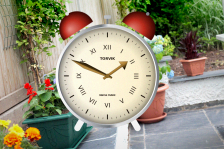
1.49
